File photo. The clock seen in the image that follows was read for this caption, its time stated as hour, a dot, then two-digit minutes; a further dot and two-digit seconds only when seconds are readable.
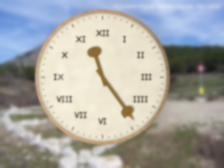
11.24
